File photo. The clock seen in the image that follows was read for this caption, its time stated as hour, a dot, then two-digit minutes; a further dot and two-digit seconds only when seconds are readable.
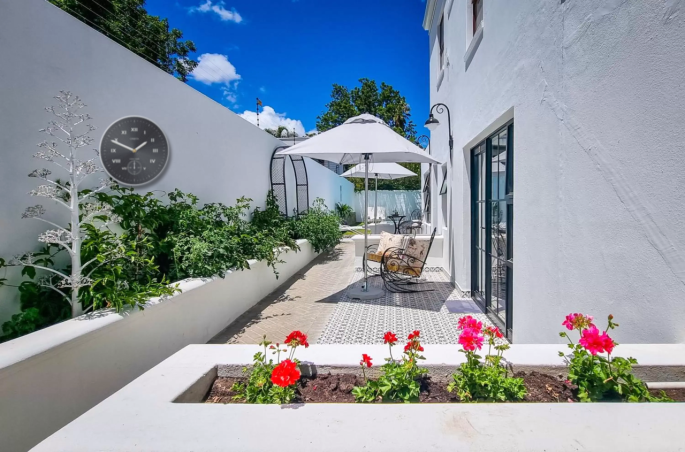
1.49
